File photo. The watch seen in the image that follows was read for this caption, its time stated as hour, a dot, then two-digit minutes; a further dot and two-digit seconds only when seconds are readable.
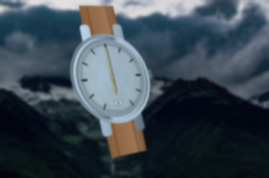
6.00
